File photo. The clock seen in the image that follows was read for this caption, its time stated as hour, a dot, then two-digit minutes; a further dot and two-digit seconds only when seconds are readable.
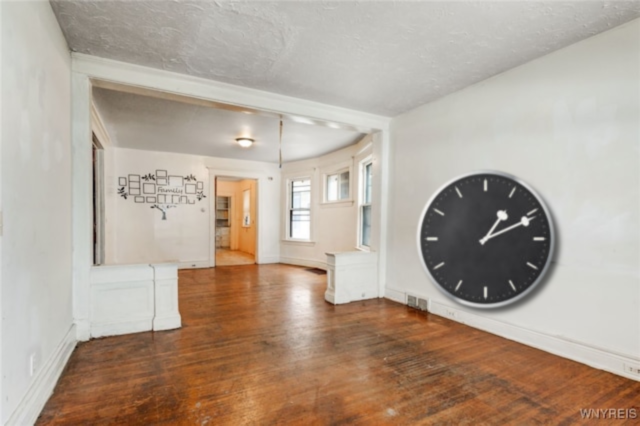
1.11
